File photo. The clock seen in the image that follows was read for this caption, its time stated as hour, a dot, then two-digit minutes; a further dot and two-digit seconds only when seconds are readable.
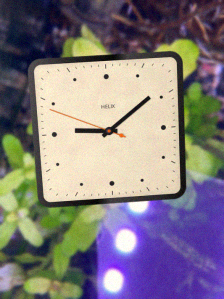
9.08.49
